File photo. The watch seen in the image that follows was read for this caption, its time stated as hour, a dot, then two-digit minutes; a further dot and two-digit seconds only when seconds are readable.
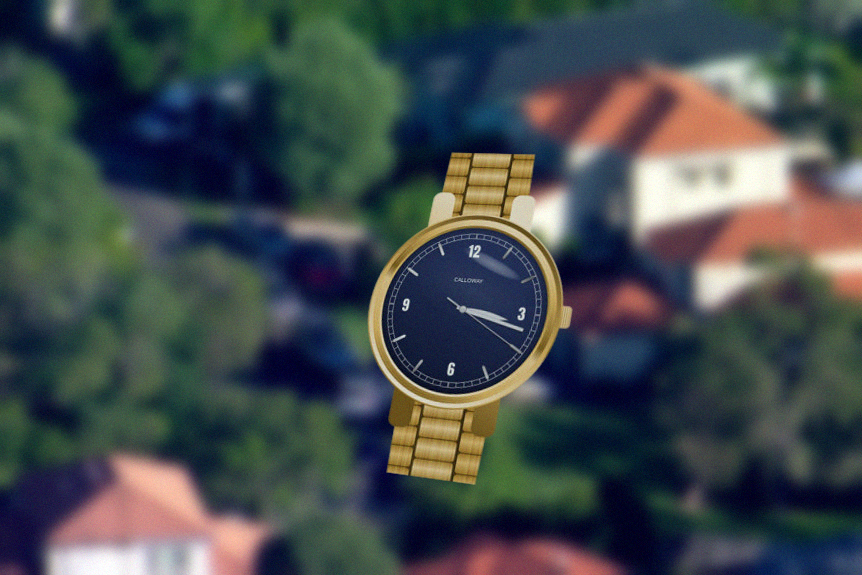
3.17.20
